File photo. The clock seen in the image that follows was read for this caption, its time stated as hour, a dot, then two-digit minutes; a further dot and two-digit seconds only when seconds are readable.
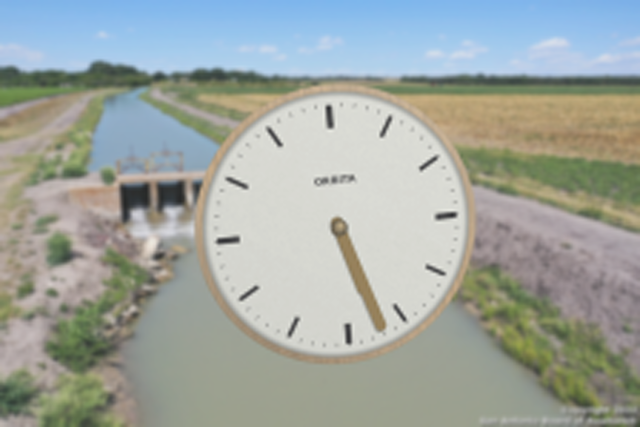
5.27
